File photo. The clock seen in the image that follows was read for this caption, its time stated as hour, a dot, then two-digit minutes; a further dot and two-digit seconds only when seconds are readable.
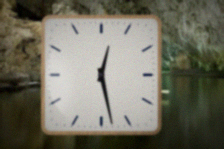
12.28
